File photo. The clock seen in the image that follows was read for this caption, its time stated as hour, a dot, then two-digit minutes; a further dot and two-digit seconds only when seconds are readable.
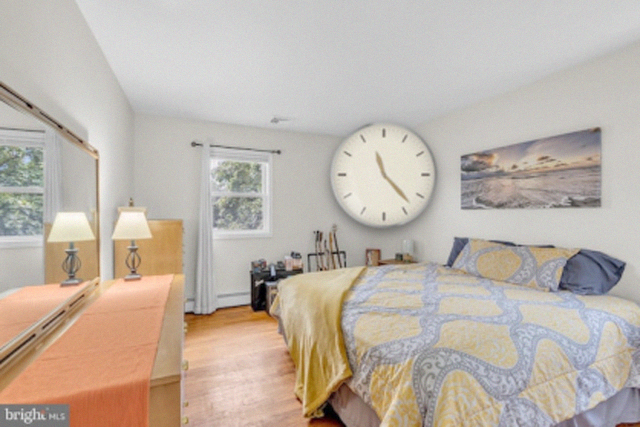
11.23
